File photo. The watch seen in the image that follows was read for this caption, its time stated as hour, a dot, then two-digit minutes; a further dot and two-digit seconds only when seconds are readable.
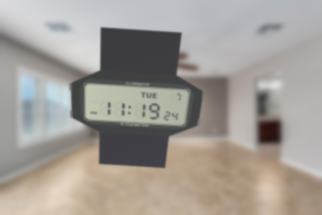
11.19
